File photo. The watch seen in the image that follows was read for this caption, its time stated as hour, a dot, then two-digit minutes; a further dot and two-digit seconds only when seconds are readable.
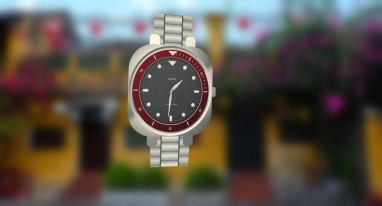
1.31
